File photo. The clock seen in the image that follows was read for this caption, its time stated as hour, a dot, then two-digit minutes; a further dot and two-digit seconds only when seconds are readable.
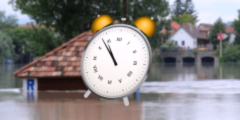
10.53
